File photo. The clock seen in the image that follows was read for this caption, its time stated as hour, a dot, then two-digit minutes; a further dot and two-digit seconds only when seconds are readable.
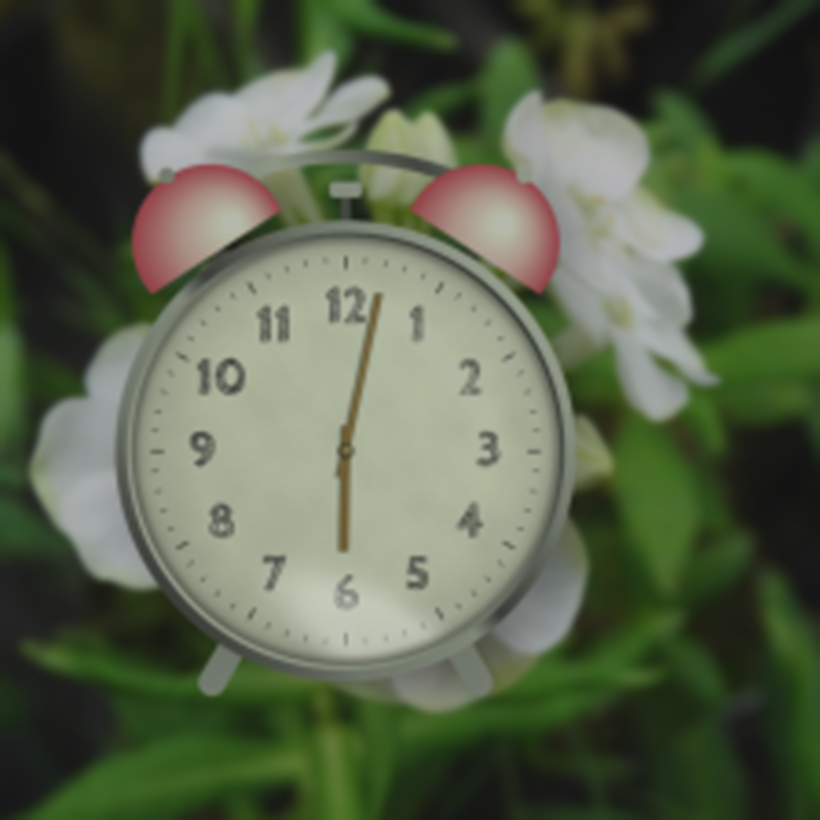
6.02
